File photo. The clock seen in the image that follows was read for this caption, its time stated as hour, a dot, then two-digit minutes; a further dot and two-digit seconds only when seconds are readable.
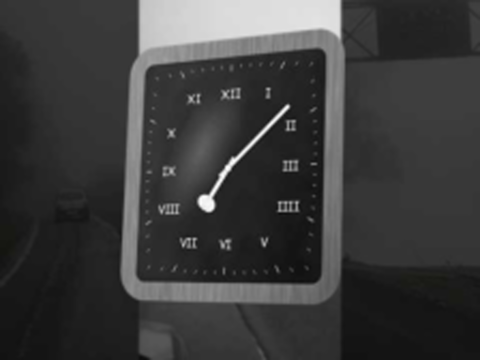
7.08
